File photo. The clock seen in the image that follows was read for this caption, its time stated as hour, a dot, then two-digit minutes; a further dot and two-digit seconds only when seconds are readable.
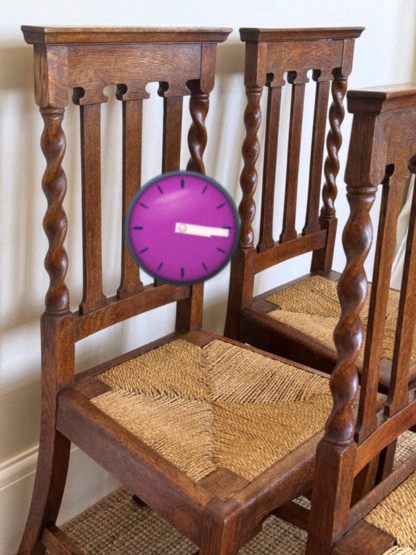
3.16
